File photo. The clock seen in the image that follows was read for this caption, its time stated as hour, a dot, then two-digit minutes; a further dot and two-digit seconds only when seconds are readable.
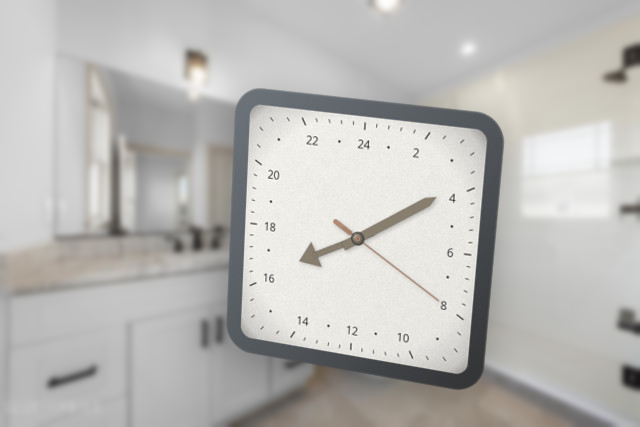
16.09.20
